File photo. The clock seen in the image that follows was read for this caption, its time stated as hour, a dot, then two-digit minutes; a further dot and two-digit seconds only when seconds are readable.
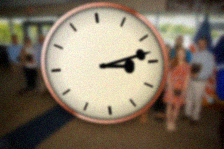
3.13
